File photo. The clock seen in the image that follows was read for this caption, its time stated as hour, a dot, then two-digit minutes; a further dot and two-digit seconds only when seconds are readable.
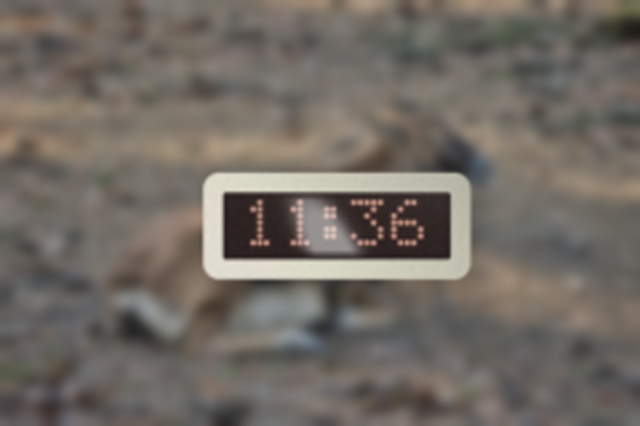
11.36
